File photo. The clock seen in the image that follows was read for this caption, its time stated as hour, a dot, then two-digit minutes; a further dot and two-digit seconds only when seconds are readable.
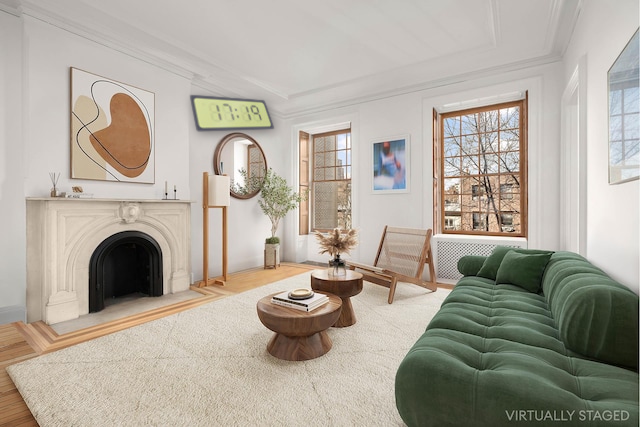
17.19
